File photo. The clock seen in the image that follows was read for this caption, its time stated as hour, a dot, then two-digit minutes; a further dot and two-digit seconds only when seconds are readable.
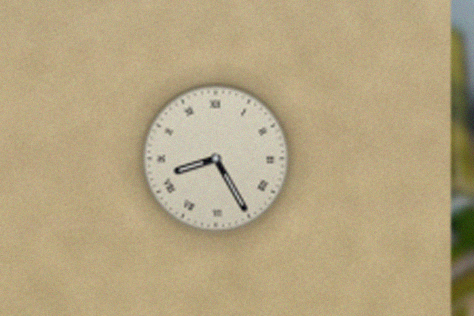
8.25
